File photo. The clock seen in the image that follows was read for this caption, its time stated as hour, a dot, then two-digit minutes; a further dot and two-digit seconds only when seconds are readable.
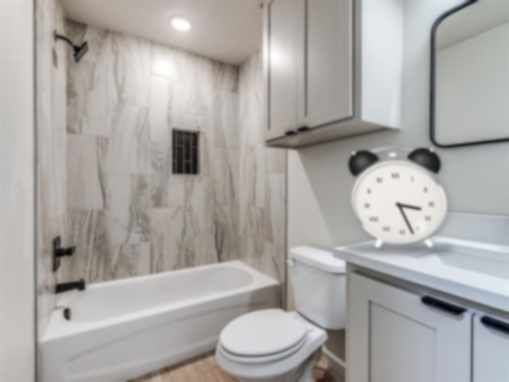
3.27
